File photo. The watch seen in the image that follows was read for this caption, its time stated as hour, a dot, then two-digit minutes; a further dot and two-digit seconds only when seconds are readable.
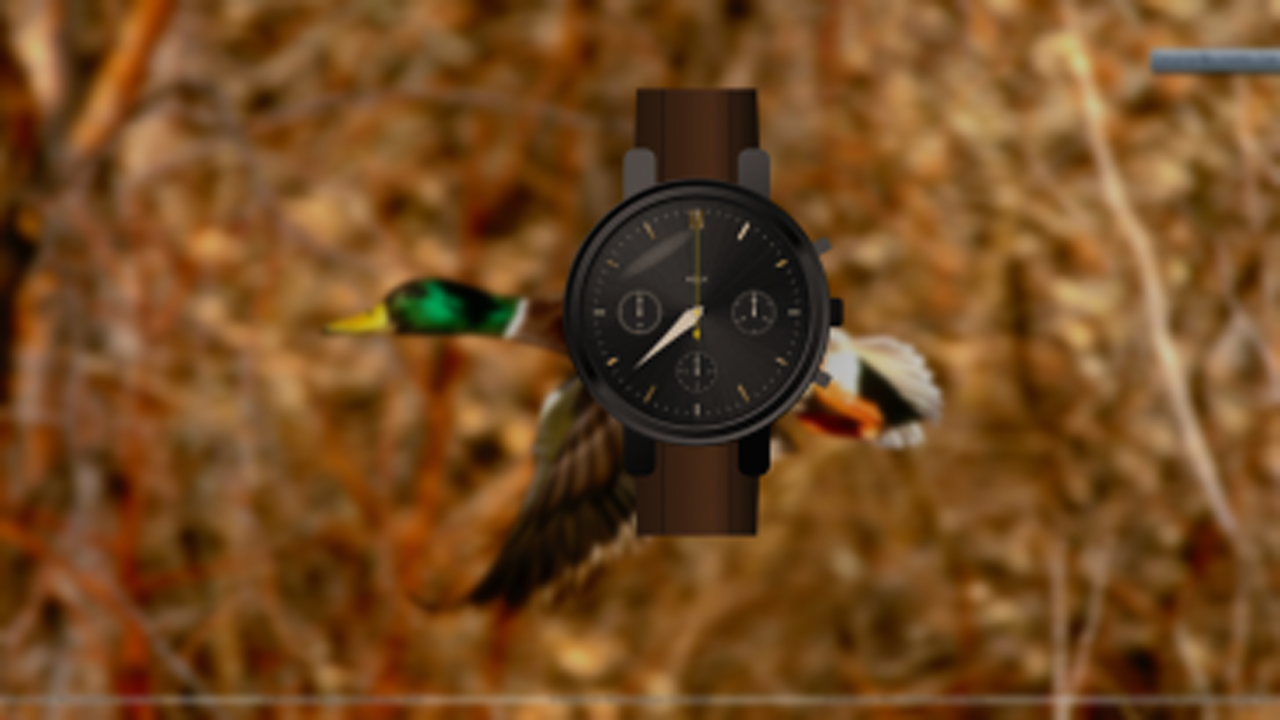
7.38
